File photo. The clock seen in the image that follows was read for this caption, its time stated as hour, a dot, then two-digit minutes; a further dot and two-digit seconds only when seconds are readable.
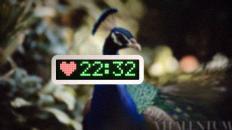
22.32
